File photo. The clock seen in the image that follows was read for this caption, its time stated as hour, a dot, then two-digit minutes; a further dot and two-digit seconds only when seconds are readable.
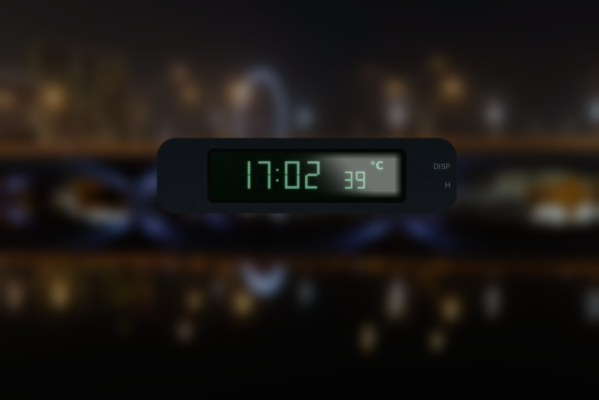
17.02
